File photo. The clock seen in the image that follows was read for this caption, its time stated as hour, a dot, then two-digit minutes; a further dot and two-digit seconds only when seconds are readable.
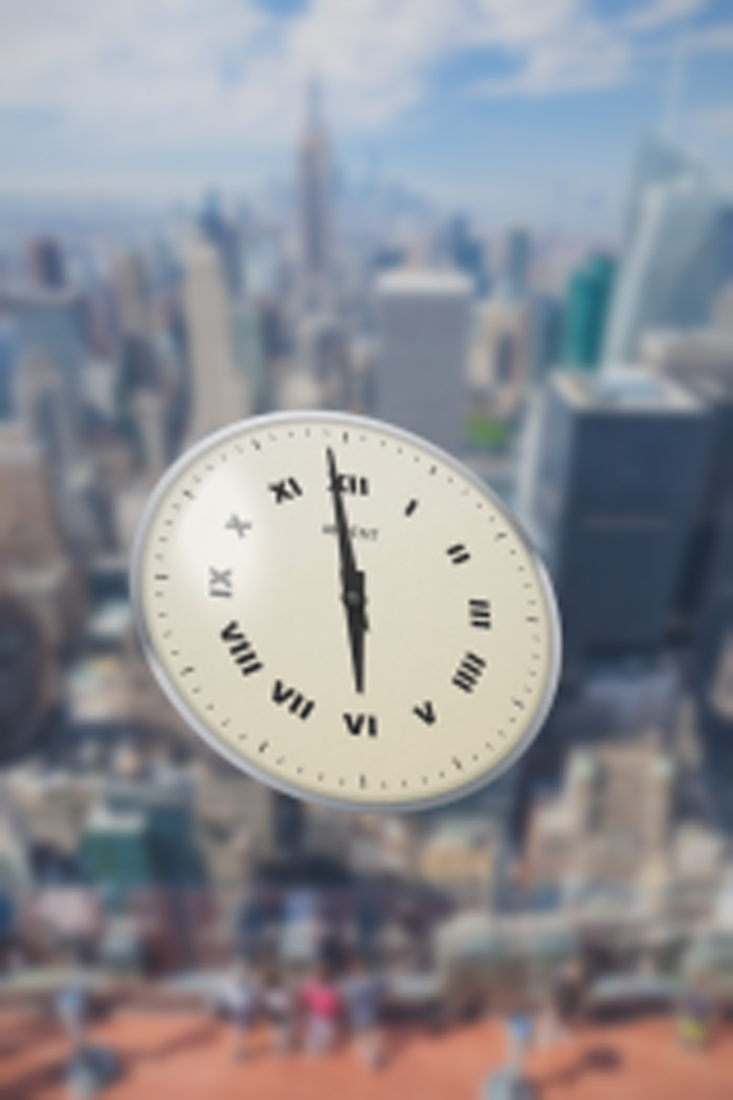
5.59
